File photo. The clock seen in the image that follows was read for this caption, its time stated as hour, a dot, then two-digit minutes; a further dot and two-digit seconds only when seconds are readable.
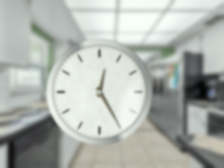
12.25
